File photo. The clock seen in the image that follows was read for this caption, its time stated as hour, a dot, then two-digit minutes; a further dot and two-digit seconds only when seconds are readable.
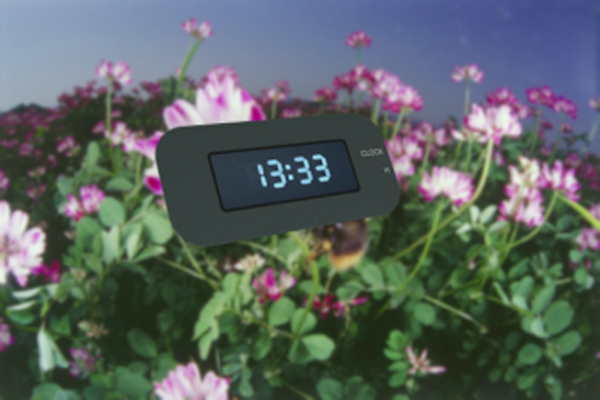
13.33
